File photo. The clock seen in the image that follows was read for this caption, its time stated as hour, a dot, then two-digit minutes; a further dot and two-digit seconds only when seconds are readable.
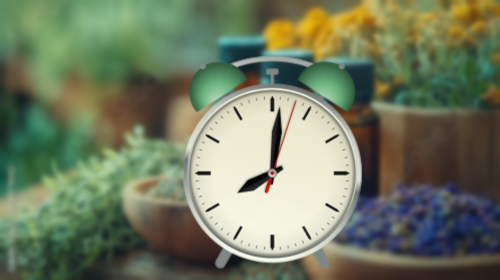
8.01.03
